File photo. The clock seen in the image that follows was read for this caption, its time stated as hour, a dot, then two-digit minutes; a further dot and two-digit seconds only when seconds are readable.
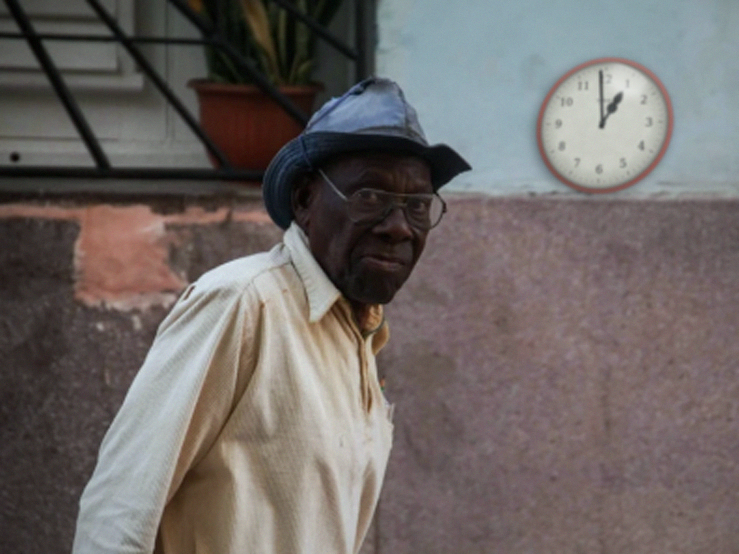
12.59
